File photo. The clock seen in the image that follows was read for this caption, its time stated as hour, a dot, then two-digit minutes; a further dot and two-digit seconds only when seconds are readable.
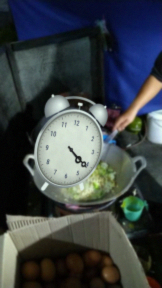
4.21
